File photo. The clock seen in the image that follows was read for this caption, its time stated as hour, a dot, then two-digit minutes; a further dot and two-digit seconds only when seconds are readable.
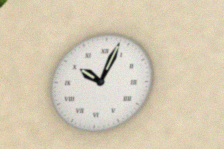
10.03
